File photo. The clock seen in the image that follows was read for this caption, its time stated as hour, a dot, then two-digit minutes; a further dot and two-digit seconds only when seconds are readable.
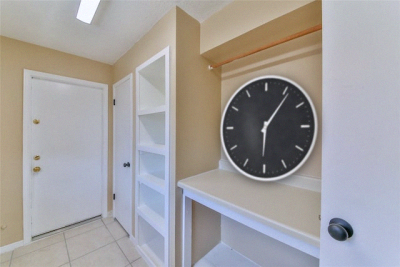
6.06
